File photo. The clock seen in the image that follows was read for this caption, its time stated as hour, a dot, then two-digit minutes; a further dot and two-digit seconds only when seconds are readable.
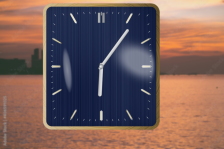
6.06
